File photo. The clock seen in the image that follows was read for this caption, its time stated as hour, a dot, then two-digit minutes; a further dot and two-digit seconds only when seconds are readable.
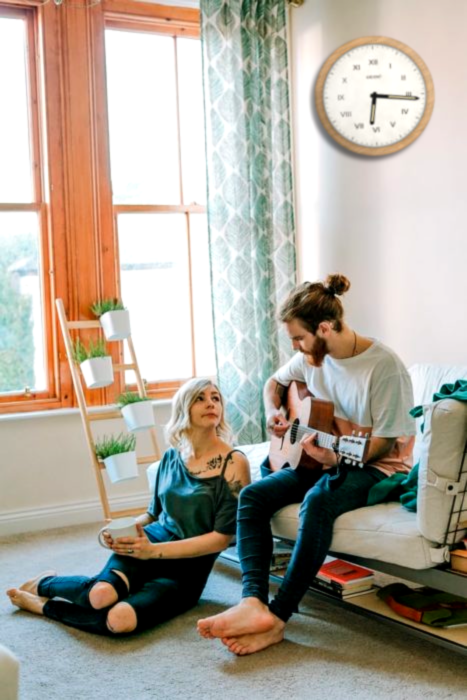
6.16
